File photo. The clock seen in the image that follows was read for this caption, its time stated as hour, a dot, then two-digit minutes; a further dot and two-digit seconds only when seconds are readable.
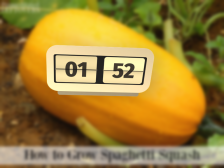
1.52
